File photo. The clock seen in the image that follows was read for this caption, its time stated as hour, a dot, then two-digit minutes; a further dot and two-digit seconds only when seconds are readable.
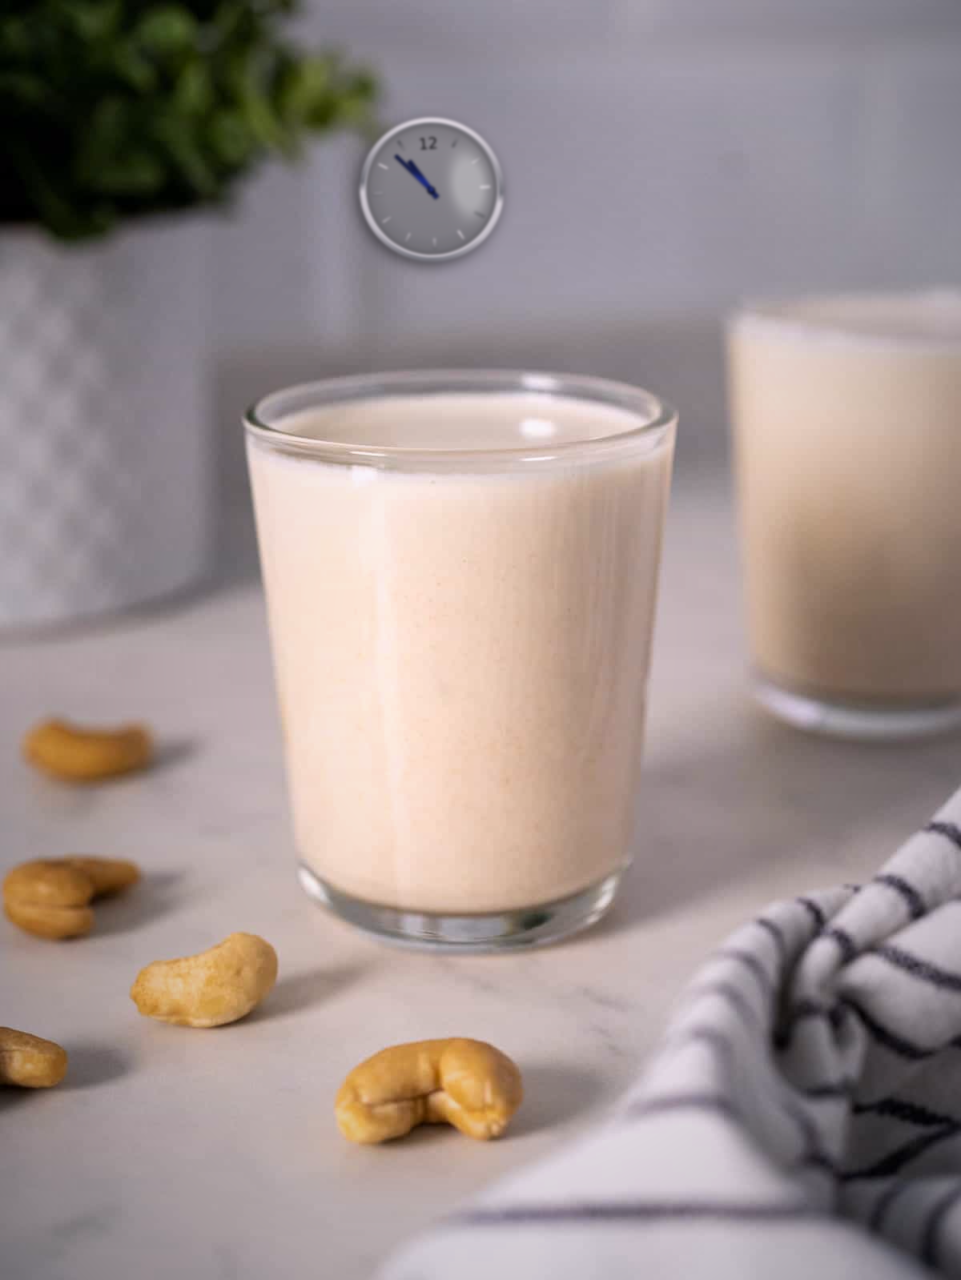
10.53
